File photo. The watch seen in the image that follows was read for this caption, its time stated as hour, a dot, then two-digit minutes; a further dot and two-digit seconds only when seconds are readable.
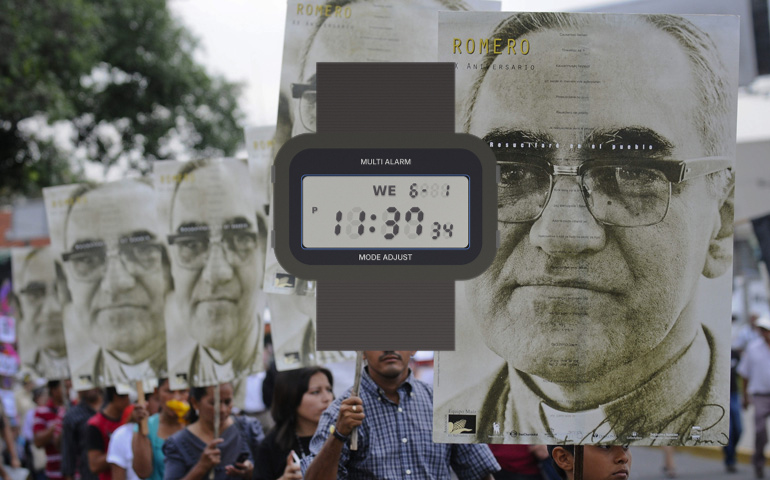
11.37.34
